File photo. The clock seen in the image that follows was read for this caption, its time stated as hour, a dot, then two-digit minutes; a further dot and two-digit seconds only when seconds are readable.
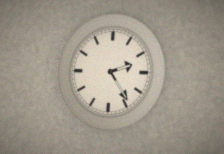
2.24
